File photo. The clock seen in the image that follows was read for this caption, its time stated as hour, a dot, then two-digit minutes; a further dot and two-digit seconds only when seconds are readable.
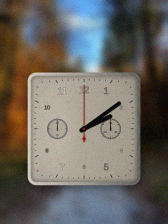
2.09
